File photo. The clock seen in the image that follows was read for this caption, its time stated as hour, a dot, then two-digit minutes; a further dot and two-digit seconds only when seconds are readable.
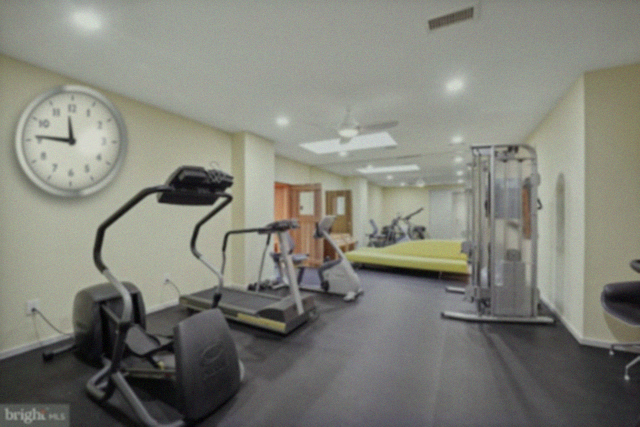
11.46
